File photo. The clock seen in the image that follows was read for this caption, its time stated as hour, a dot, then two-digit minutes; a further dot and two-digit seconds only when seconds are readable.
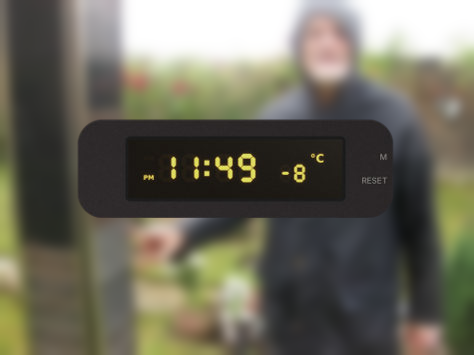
11.49
